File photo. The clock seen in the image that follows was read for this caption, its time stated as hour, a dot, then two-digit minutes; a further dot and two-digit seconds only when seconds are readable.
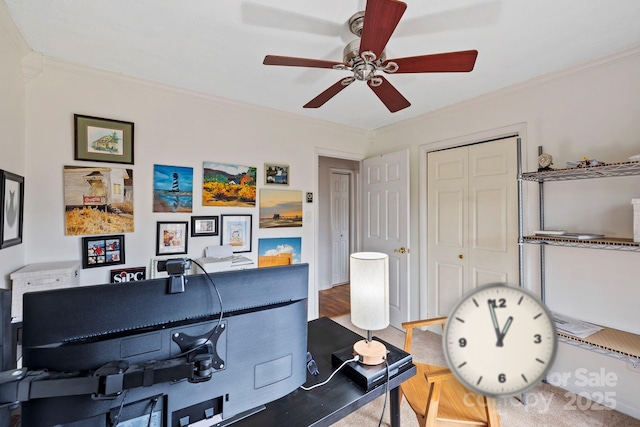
12.58
